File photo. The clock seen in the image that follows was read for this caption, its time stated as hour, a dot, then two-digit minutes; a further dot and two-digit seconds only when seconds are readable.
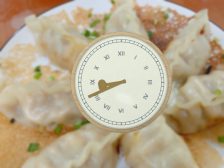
8.41
